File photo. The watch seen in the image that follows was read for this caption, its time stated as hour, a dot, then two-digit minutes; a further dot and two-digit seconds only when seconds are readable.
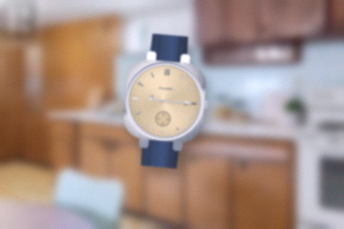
9.15
